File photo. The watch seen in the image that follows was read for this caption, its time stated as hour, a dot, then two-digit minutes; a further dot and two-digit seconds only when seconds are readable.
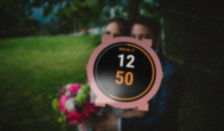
12.50
